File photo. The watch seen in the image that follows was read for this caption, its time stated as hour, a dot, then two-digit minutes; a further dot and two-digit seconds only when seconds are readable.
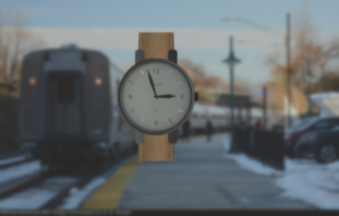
2.57
